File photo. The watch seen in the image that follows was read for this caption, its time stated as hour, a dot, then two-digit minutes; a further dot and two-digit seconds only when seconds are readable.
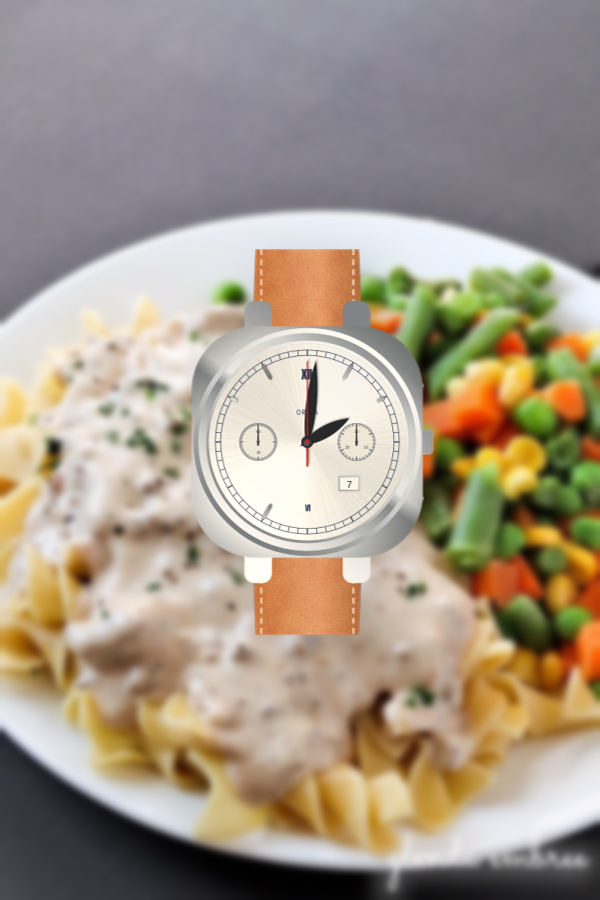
2.01
